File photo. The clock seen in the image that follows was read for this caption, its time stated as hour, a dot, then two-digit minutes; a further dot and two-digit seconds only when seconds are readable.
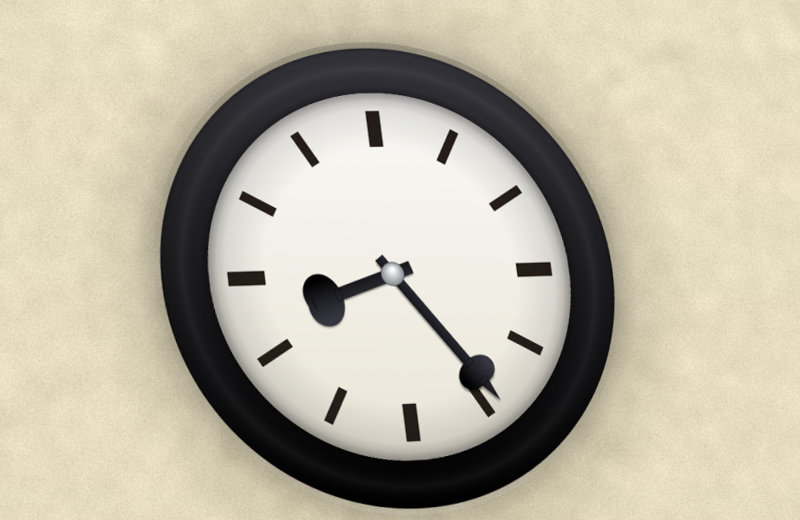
8.24
